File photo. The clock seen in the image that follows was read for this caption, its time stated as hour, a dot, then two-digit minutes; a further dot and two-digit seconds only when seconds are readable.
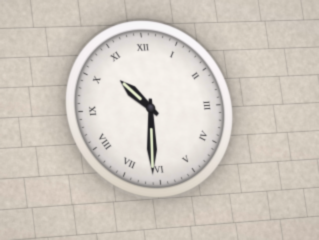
10.31
